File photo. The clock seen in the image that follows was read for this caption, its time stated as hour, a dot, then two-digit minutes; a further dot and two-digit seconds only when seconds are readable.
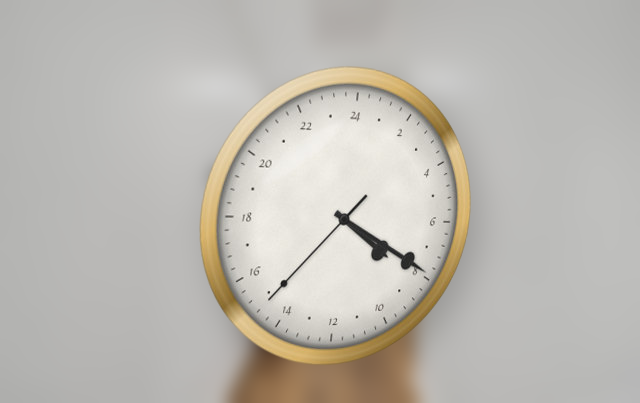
8.19.37
